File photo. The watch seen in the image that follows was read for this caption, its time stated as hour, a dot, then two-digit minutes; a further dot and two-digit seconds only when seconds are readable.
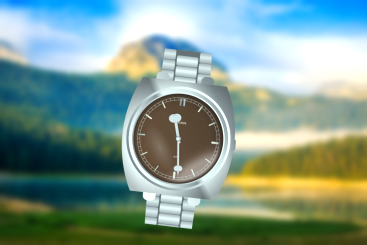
11.29
